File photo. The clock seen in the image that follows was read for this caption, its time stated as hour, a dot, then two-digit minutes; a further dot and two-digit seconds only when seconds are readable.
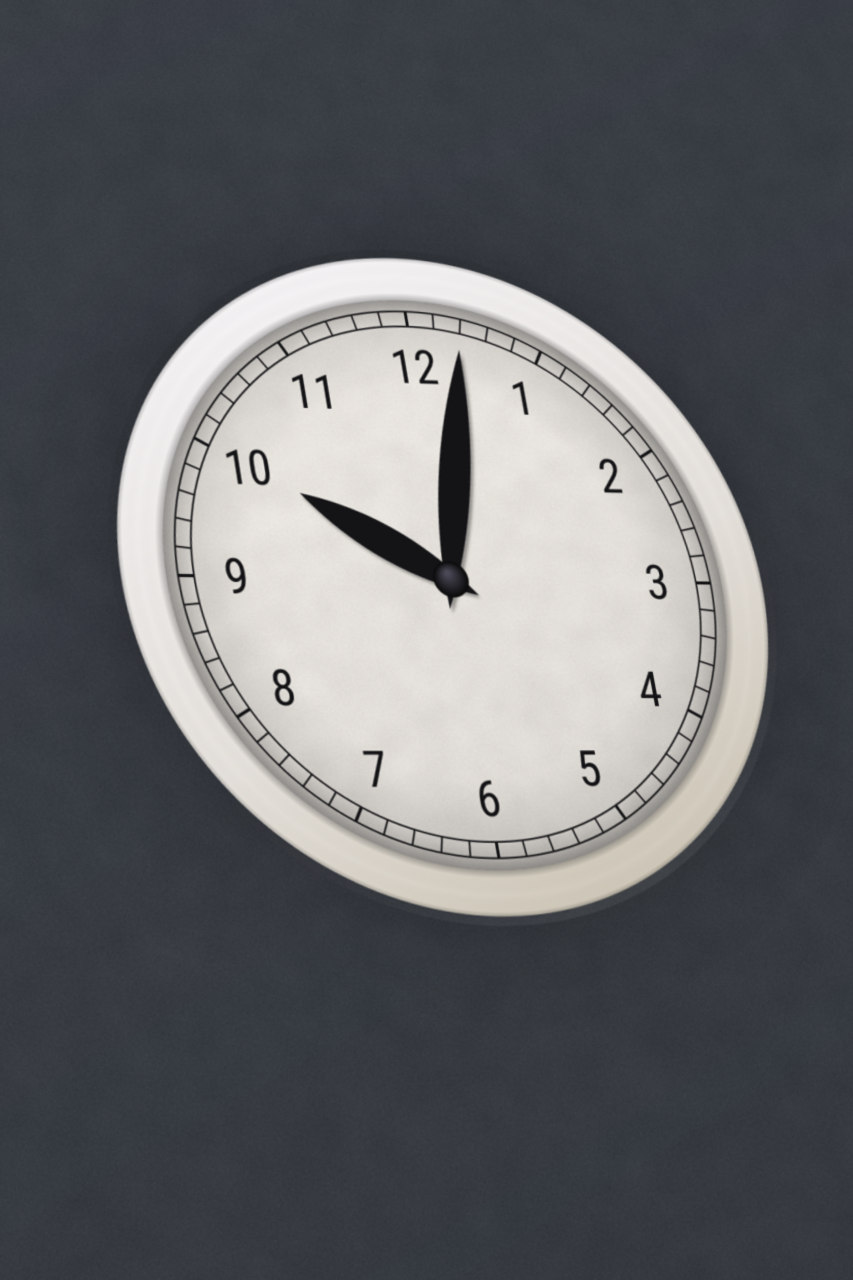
10.02
